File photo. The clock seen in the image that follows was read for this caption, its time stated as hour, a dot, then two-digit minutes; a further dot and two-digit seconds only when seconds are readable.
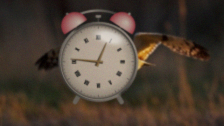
12.46
